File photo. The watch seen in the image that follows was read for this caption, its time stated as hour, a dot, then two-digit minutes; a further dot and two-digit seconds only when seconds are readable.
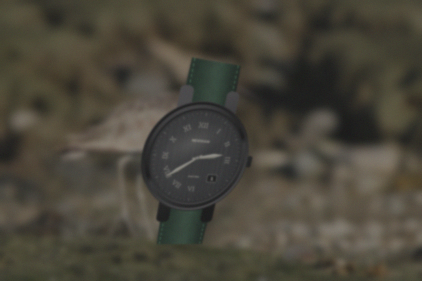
2.39
